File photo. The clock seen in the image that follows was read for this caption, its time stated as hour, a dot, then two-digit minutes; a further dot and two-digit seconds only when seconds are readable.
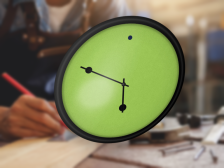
5.49
